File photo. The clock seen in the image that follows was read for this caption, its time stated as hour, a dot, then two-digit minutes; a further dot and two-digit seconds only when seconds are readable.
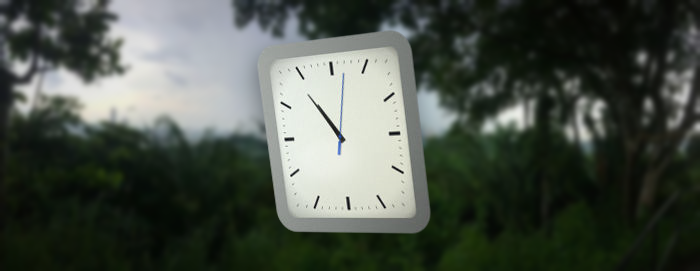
10.54.02
